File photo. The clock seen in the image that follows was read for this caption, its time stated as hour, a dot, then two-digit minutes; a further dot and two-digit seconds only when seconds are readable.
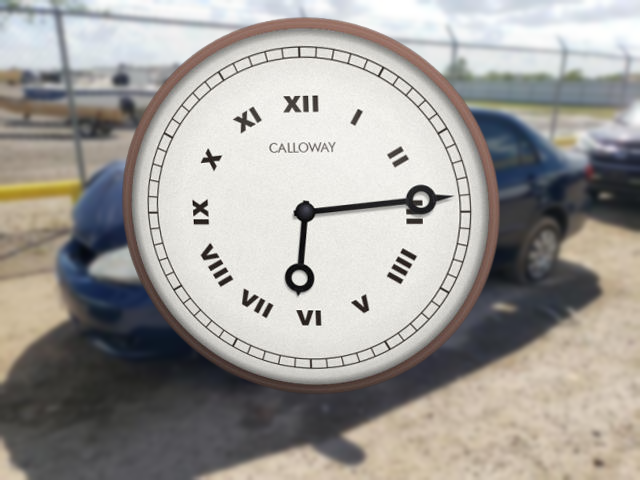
6.14
